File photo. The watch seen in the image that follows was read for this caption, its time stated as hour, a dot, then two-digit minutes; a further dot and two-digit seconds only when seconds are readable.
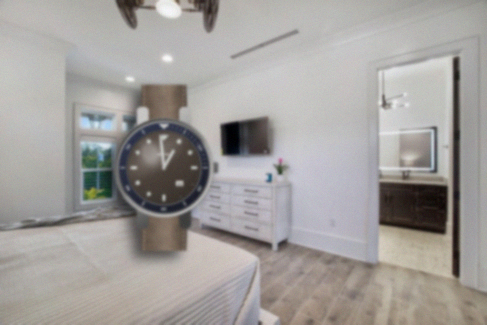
12.59
